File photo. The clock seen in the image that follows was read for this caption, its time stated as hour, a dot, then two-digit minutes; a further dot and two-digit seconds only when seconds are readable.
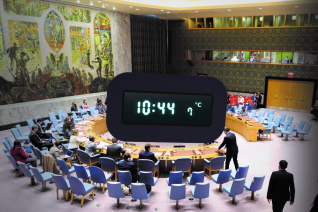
10.44
